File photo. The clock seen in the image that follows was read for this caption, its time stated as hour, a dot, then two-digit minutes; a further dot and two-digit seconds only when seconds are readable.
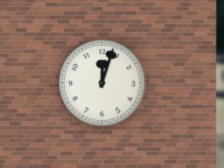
12.03
